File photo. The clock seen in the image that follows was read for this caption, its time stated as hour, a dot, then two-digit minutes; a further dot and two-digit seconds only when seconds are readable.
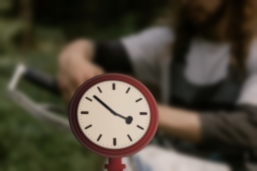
3.52
